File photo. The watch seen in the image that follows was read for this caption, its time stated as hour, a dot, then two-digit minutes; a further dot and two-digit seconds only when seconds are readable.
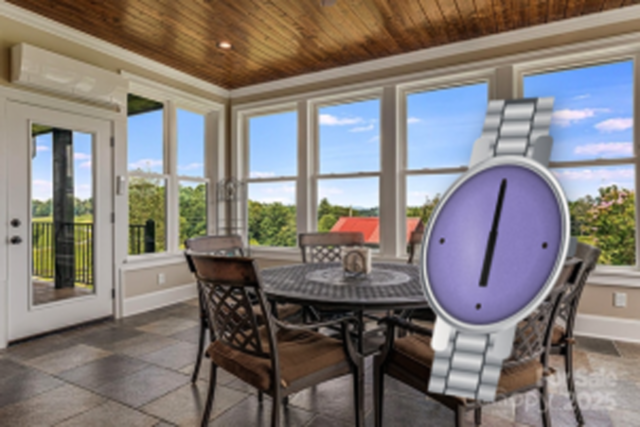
6.00
